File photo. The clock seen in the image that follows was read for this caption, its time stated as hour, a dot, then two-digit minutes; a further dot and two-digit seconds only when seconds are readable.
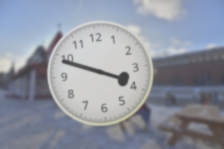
3.49
